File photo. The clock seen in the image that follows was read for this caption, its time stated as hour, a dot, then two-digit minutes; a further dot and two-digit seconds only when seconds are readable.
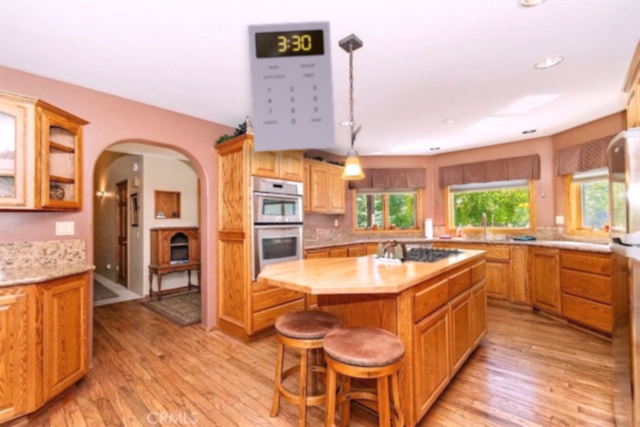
3.30
